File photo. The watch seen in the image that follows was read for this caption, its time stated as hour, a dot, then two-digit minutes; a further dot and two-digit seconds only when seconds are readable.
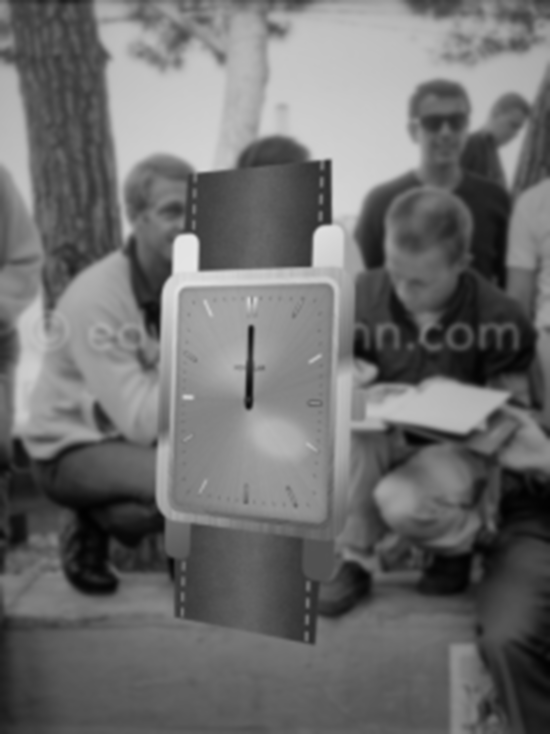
12.00
